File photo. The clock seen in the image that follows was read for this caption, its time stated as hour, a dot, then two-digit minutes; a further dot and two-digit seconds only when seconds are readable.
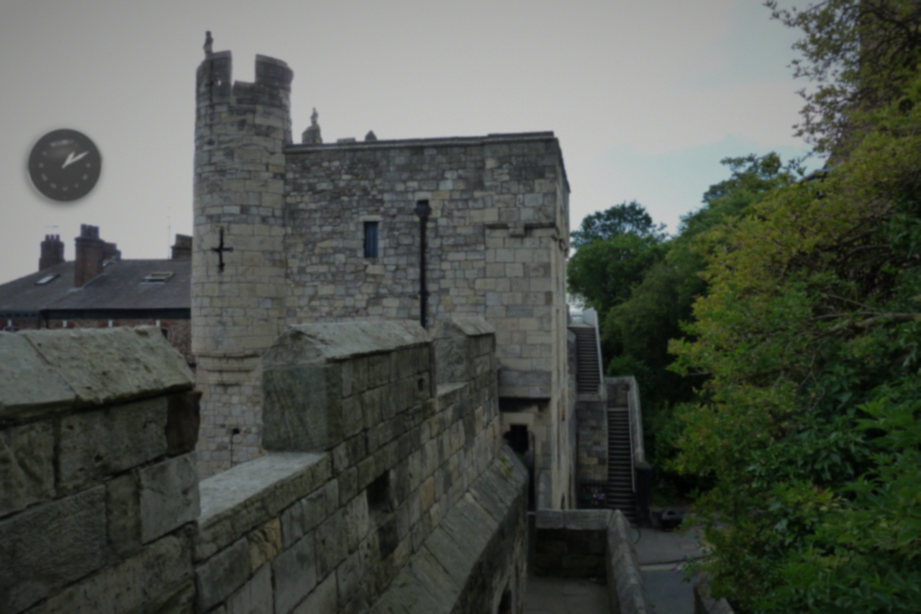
1.10
